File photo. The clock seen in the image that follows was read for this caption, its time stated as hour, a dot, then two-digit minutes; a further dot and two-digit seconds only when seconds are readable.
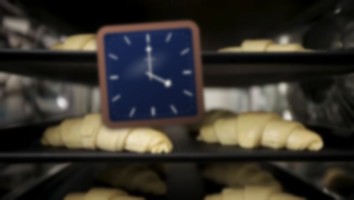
4.00
